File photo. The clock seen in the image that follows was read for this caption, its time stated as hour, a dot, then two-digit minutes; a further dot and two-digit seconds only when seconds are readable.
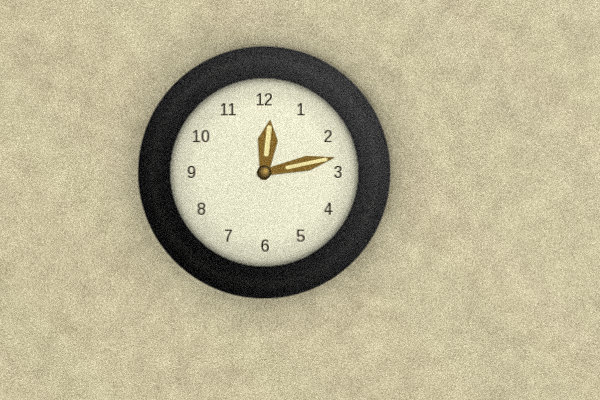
12.13
